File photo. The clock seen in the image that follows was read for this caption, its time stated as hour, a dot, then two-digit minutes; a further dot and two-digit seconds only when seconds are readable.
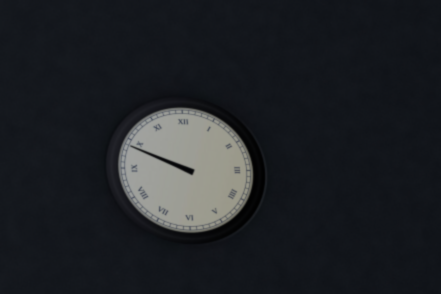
9.49
